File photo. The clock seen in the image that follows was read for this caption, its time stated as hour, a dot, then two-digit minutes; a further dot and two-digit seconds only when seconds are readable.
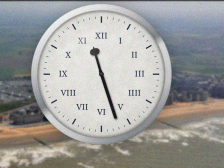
11.27
